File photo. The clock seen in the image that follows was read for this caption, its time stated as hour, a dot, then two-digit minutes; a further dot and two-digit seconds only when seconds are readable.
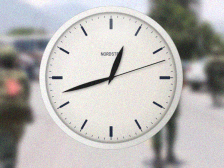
12.42.12
